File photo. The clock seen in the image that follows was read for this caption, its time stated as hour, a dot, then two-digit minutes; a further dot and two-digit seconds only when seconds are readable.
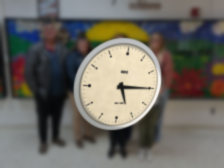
5.15
